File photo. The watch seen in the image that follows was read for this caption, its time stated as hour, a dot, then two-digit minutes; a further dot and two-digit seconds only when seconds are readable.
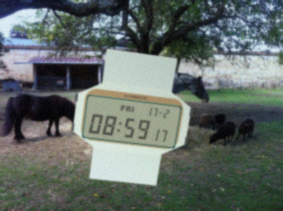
8.59.17
